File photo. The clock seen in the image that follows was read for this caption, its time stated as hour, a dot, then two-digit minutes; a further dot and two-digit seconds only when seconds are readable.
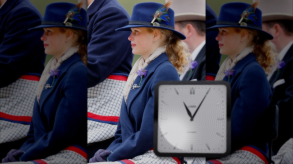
11.05
